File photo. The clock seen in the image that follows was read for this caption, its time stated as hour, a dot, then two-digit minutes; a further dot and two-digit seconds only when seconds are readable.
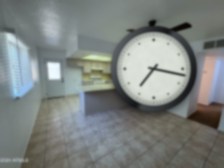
7.17
